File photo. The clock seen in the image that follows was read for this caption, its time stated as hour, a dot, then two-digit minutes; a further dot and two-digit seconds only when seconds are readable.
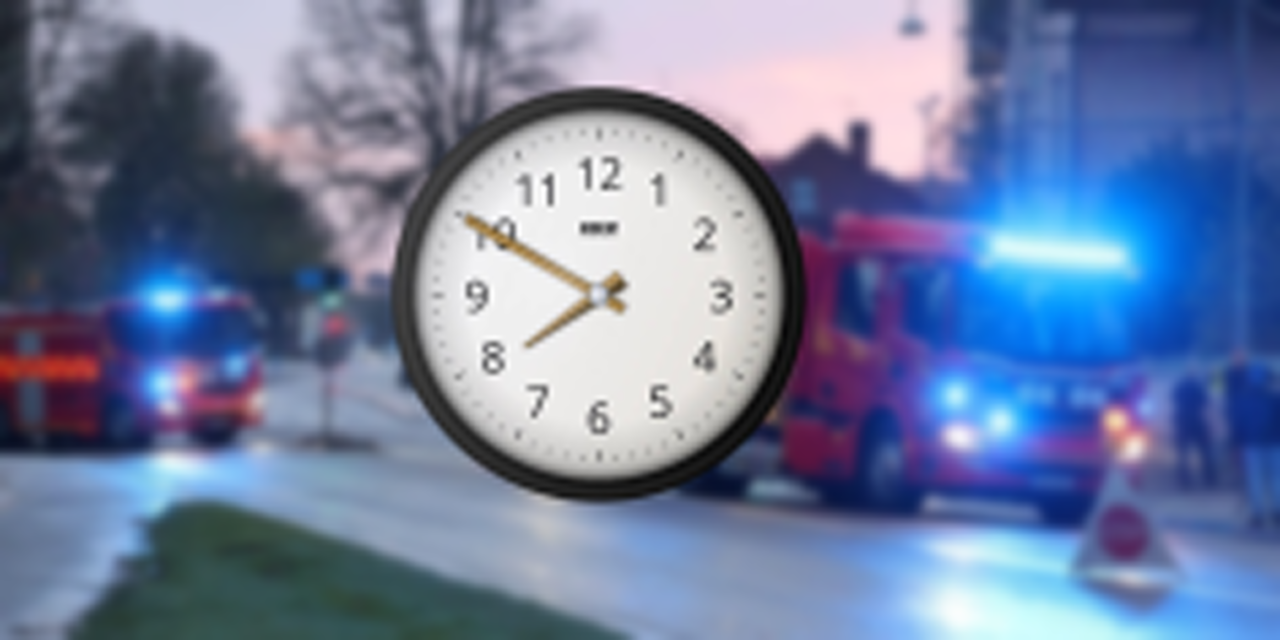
7.50
